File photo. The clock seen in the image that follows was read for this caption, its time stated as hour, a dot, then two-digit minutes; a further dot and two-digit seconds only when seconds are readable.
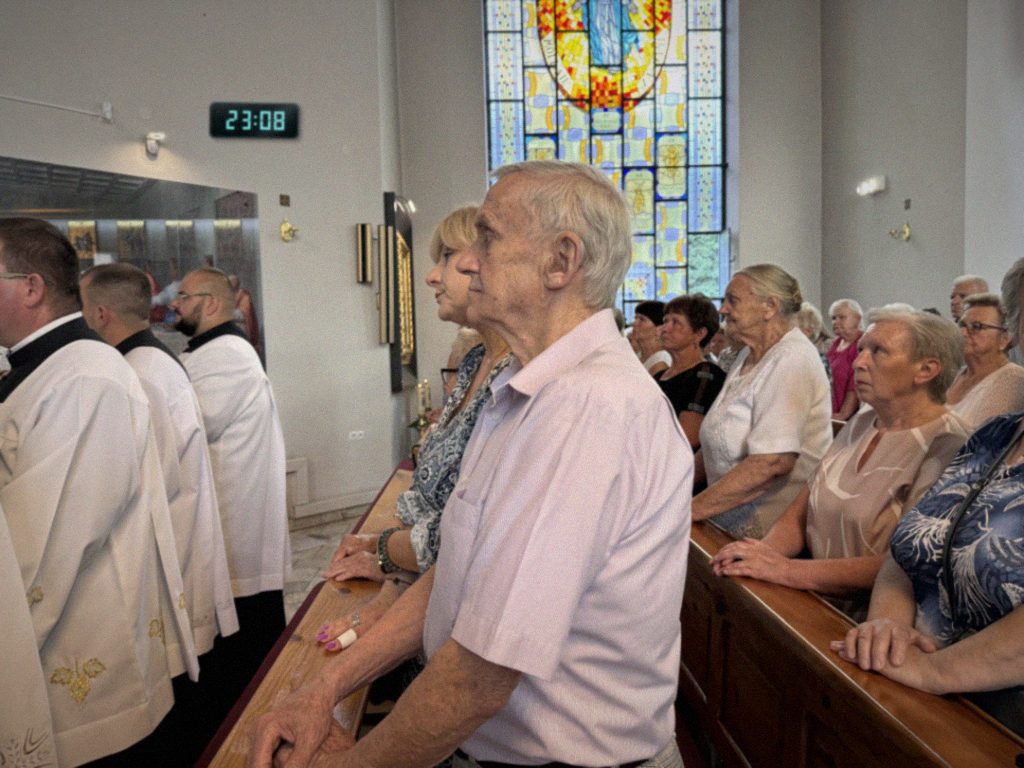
23.08
